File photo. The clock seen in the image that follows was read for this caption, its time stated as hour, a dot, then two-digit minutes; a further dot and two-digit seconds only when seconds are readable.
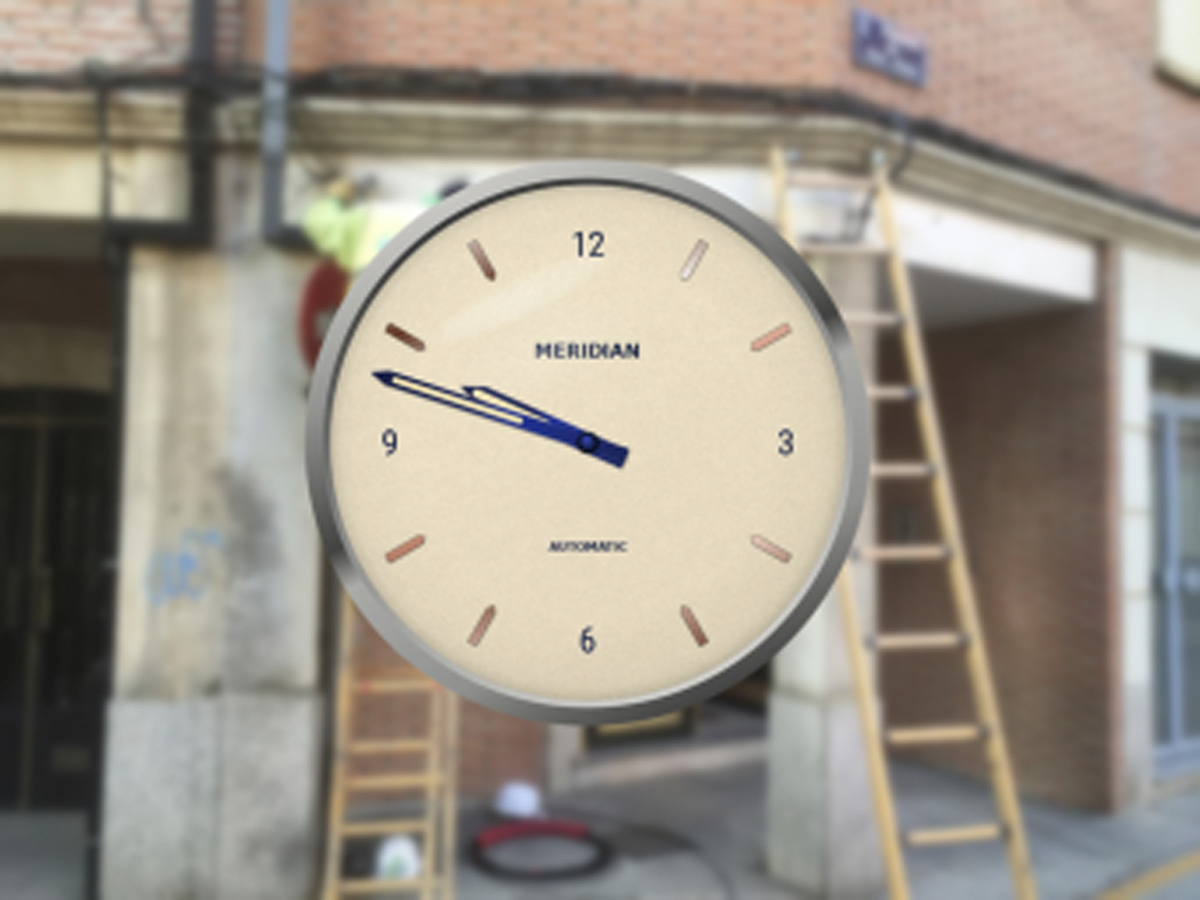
9.48
